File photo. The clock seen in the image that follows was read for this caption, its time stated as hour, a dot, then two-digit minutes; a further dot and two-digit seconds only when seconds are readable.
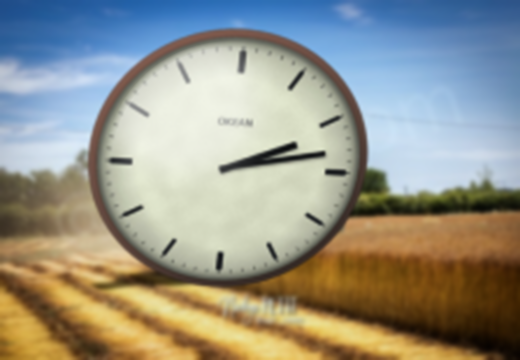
2.13
